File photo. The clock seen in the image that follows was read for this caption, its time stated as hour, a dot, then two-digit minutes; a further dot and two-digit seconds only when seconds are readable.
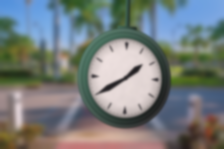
1.40
